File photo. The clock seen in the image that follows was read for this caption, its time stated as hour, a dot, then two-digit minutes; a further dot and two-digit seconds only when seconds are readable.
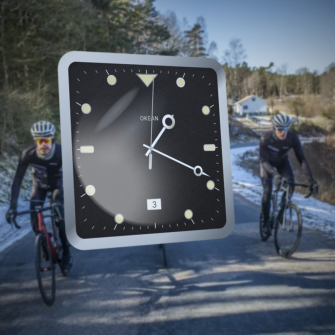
1.19.01
